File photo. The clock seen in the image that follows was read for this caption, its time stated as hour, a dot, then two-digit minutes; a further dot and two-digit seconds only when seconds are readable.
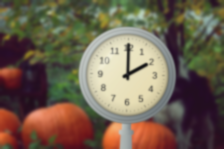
2.00
